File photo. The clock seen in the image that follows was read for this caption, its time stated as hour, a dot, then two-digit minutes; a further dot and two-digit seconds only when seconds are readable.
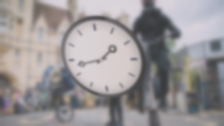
1.43
